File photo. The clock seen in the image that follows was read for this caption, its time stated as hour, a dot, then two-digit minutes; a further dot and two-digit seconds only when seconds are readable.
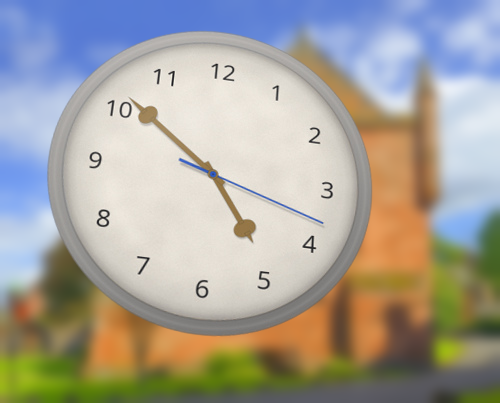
4.51.18
